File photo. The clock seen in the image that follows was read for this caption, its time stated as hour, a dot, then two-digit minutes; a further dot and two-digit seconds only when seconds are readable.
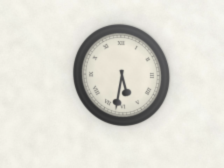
5.32
